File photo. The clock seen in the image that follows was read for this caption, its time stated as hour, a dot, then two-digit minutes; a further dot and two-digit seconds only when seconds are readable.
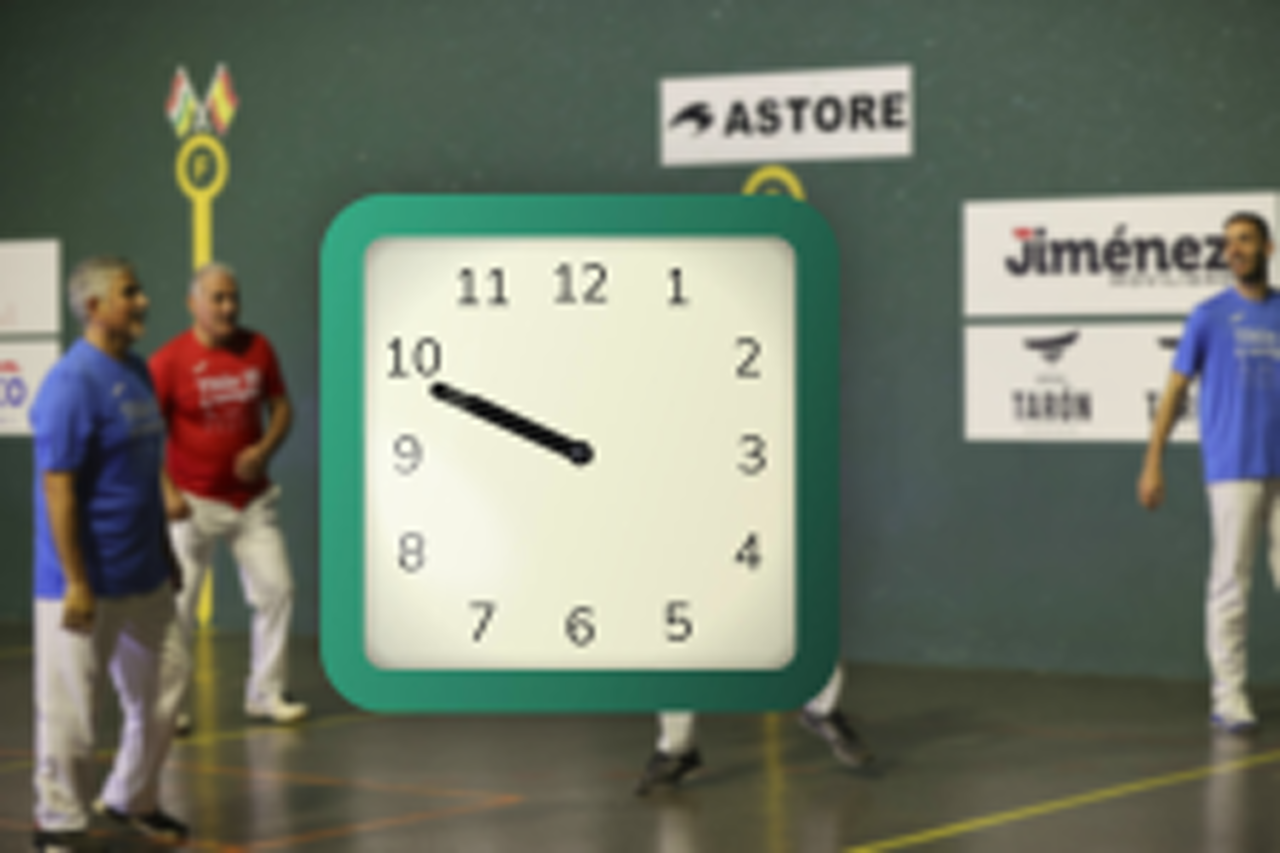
9.49
